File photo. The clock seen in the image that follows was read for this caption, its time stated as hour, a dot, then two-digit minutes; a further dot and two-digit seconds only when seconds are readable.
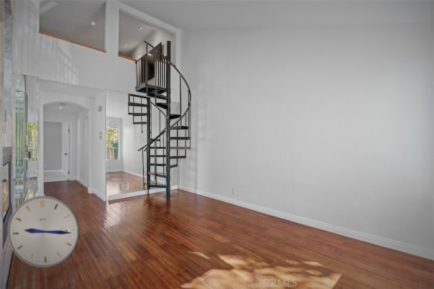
9.16
